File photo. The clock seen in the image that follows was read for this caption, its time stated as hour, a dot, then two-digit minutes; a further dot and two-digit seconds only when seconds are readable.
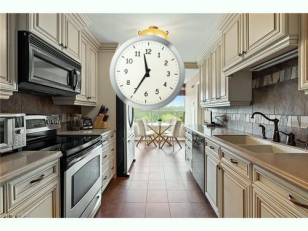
11.35
